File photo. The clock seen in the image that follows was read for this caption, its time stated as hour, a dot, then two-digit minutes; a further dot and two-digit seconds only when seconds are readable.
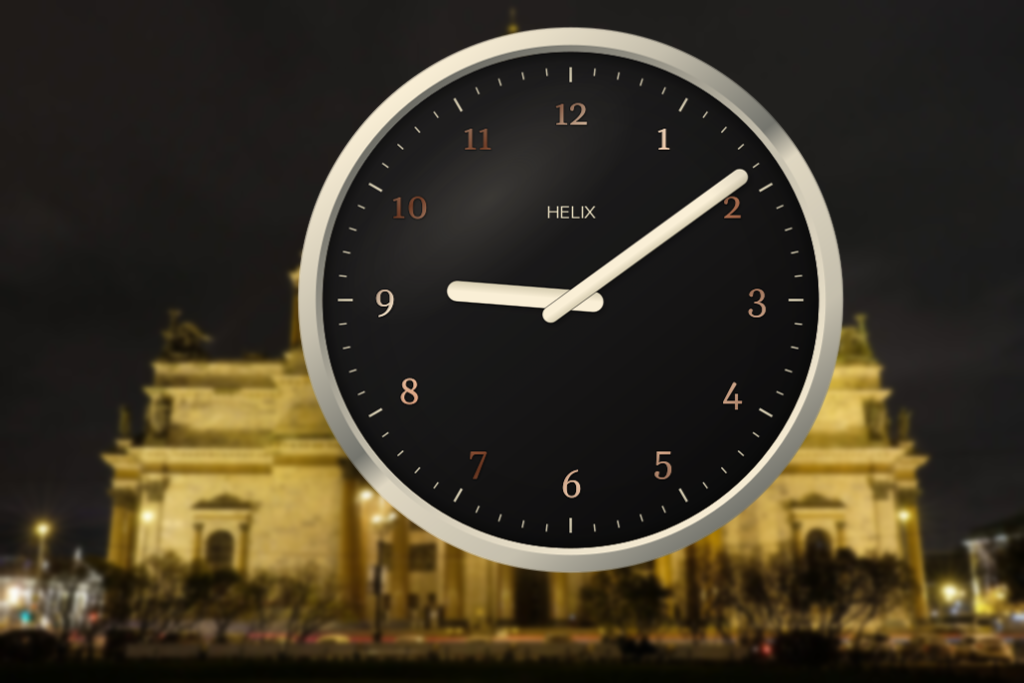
9.09
